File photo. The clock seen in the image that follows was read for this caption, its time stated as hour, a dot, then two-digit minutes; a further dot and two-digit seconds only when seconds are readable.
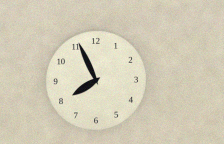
7.56
